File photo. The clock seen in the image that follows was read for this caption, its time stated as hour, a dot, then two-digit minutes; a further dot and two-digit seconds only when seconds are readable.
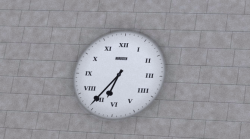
6.36
